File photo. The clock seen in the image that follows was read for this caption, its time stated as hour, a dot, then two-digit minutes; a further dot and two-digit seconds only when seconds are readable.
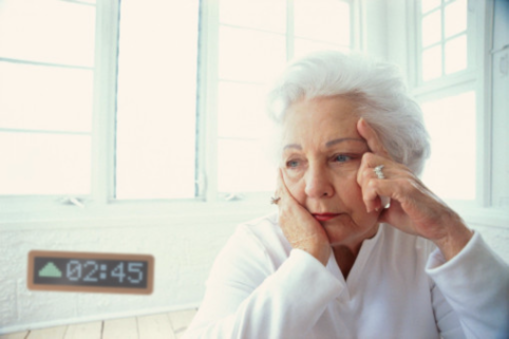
2.45
